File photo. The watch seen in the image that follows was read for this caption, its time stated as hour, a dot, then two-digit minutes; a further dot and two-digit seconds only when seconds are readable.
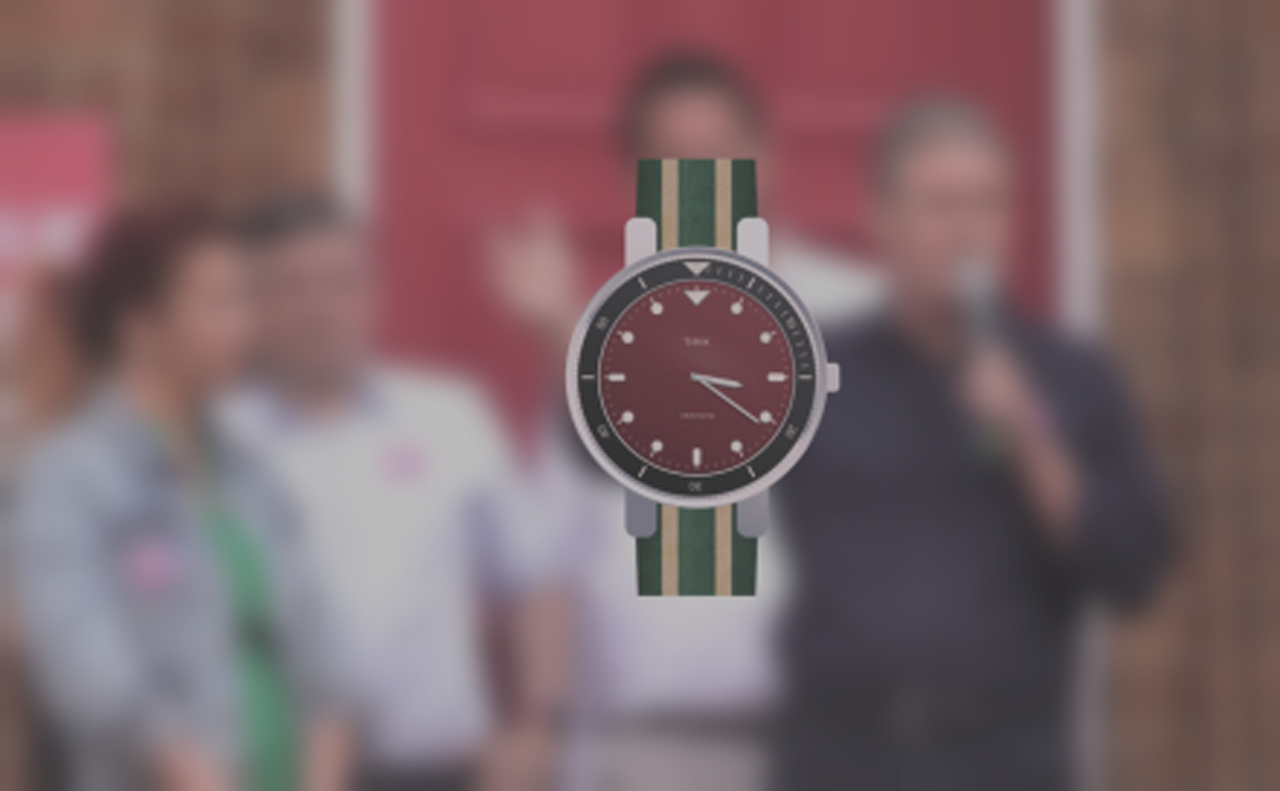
3.21
